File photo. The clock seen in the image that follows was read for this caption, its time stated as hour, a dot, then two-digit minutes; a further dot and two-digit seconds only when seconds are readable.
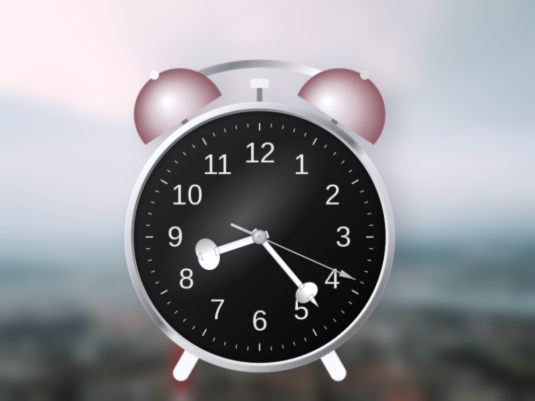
8.23.19
